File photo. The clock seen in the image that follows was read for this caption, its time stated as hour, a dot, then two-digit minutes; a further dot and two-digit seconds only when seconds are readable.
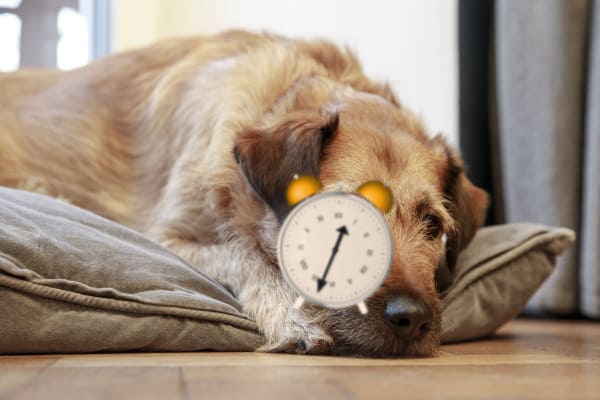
12.33
